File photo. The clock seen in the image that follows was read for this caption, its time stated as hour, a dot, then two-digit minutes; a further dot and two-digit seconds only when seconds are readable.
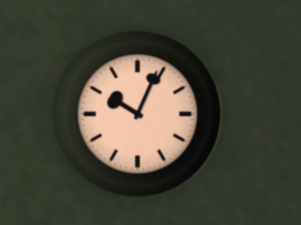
10.04
